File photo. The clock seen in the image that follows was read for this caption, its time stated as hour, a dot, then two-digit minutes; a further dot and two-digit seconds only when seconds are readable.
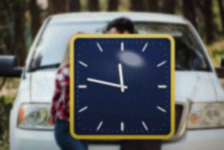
11.47
